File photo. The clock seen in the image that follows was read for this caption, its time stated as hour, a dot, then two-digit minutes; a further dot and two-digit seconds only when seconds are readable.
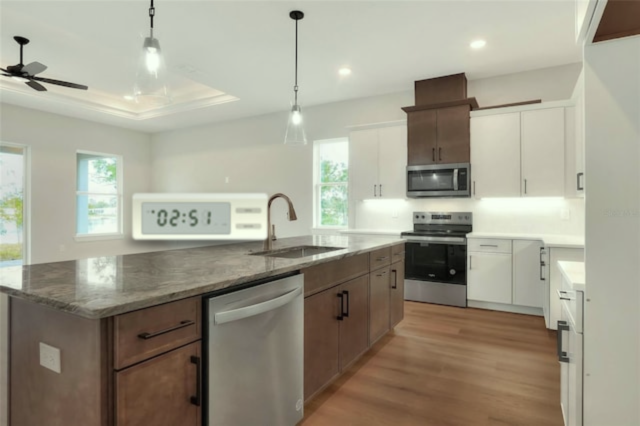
2.51
